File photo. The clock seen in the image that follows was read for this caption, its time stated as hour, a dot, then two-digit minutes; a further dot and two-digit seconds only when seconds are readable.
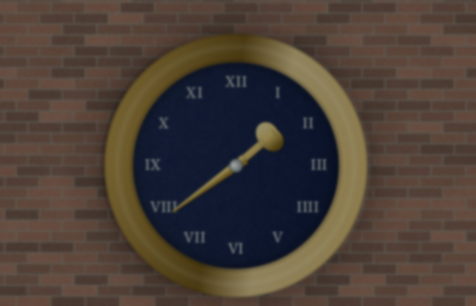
1.39
